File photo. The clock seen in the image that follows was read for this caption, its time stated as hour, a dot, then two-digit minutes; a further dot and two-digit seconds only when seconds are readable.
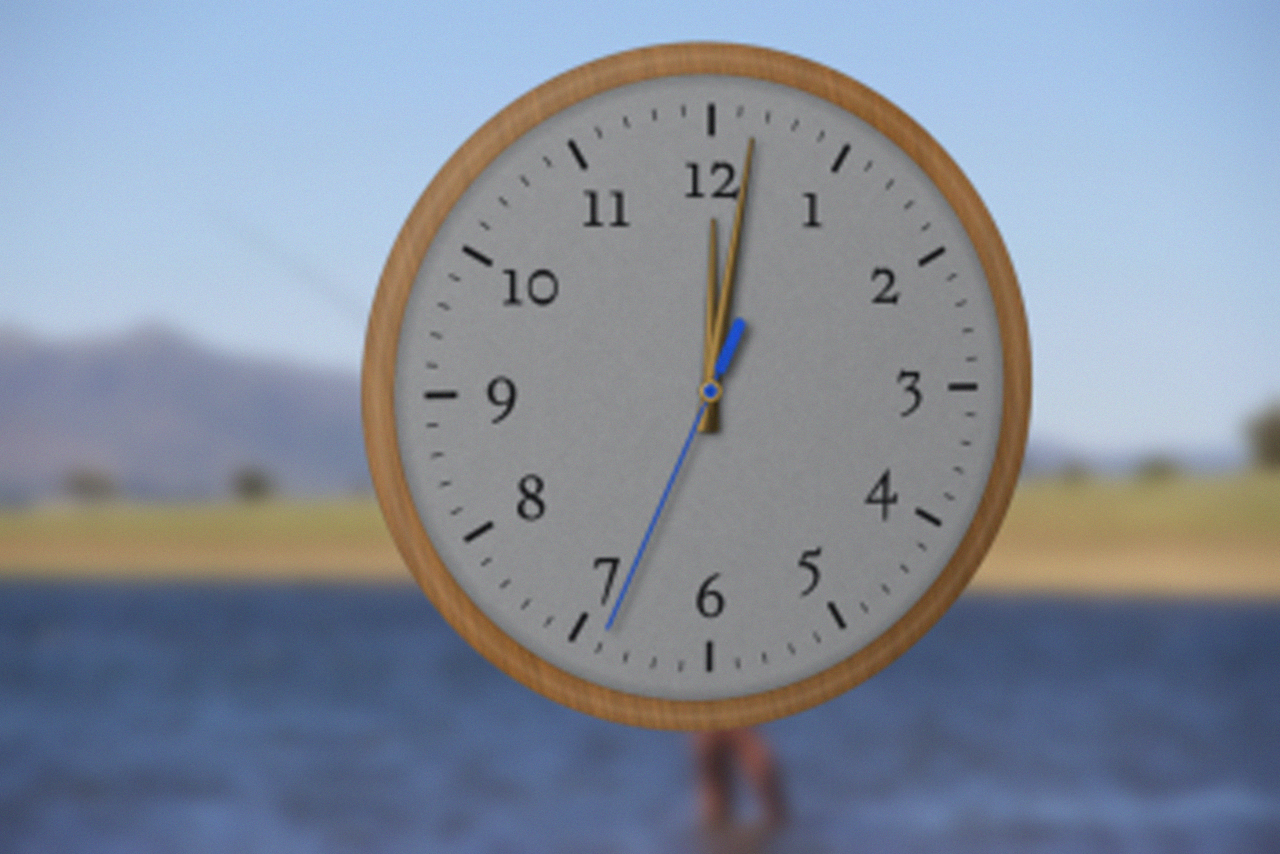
12.01.34
